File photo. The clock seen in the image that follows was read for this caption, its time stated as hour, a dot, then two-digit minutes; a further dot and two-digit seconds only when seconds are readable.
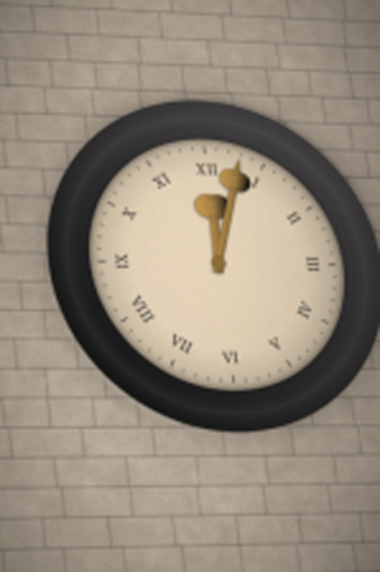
12.03
